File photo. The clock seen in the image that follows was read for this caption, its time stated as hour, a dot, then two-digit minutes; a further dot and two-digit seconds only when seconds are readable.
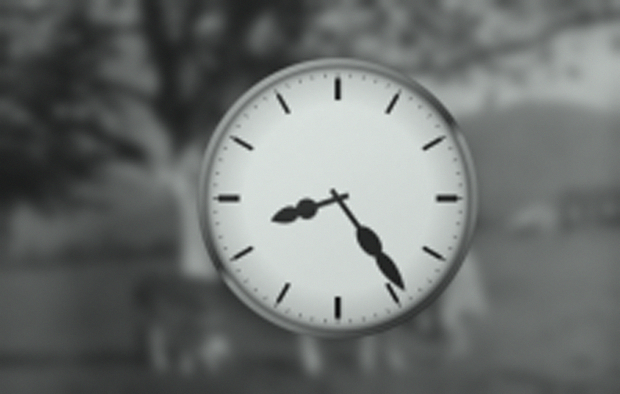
8.24
